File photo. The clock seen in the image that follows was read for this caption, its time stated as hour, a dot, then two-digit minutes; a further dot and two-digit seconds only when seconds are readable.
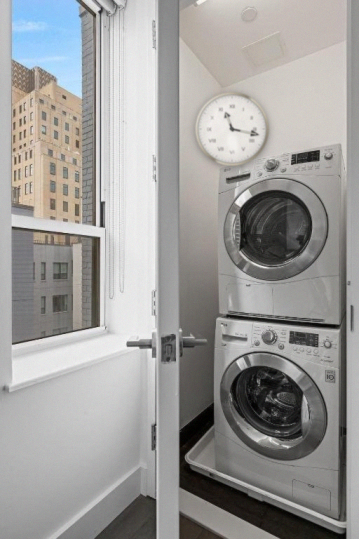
11.17
